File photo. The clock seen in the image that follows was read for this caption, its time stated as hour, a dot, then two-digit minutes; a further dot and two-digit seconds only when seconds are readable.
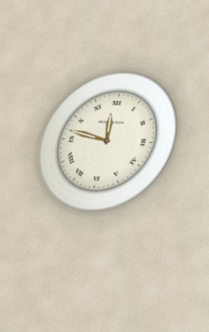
11.47
